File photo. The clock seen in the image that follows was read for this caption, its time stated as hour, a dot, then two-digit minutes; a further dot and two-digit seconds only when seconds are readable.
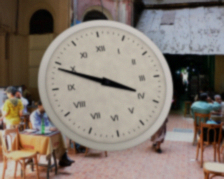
3.49
